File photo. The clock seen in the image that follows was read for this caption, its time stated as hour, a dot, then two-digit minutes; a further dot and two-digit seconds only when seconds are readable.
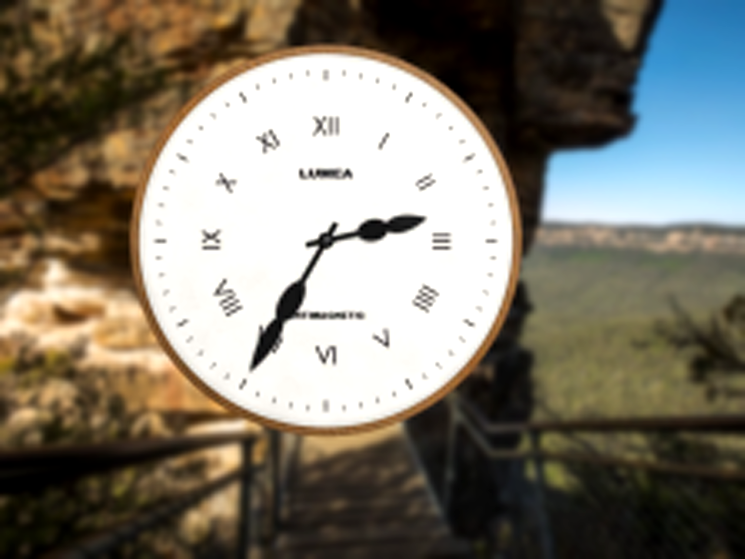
2.35
